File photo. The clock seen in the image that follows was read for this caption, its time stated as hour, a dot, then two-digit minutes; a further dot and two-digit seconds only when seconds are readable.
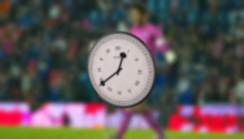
12.39
